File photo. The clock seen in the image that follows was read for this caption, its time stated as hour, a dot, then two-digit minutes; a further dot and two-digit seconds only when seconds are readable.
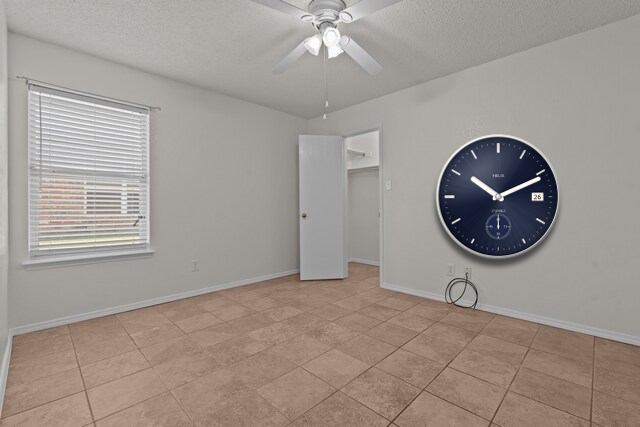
10.11
